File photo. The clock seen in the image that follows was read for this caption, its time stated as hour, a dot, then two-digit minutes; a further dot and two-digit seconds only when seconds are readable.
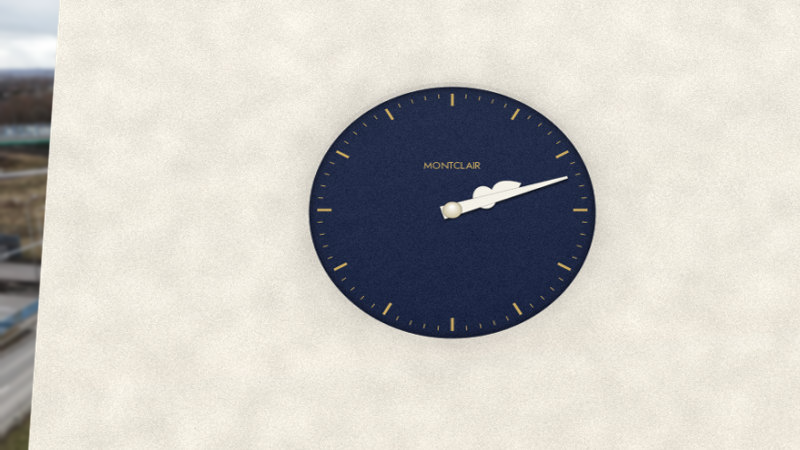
2.12
